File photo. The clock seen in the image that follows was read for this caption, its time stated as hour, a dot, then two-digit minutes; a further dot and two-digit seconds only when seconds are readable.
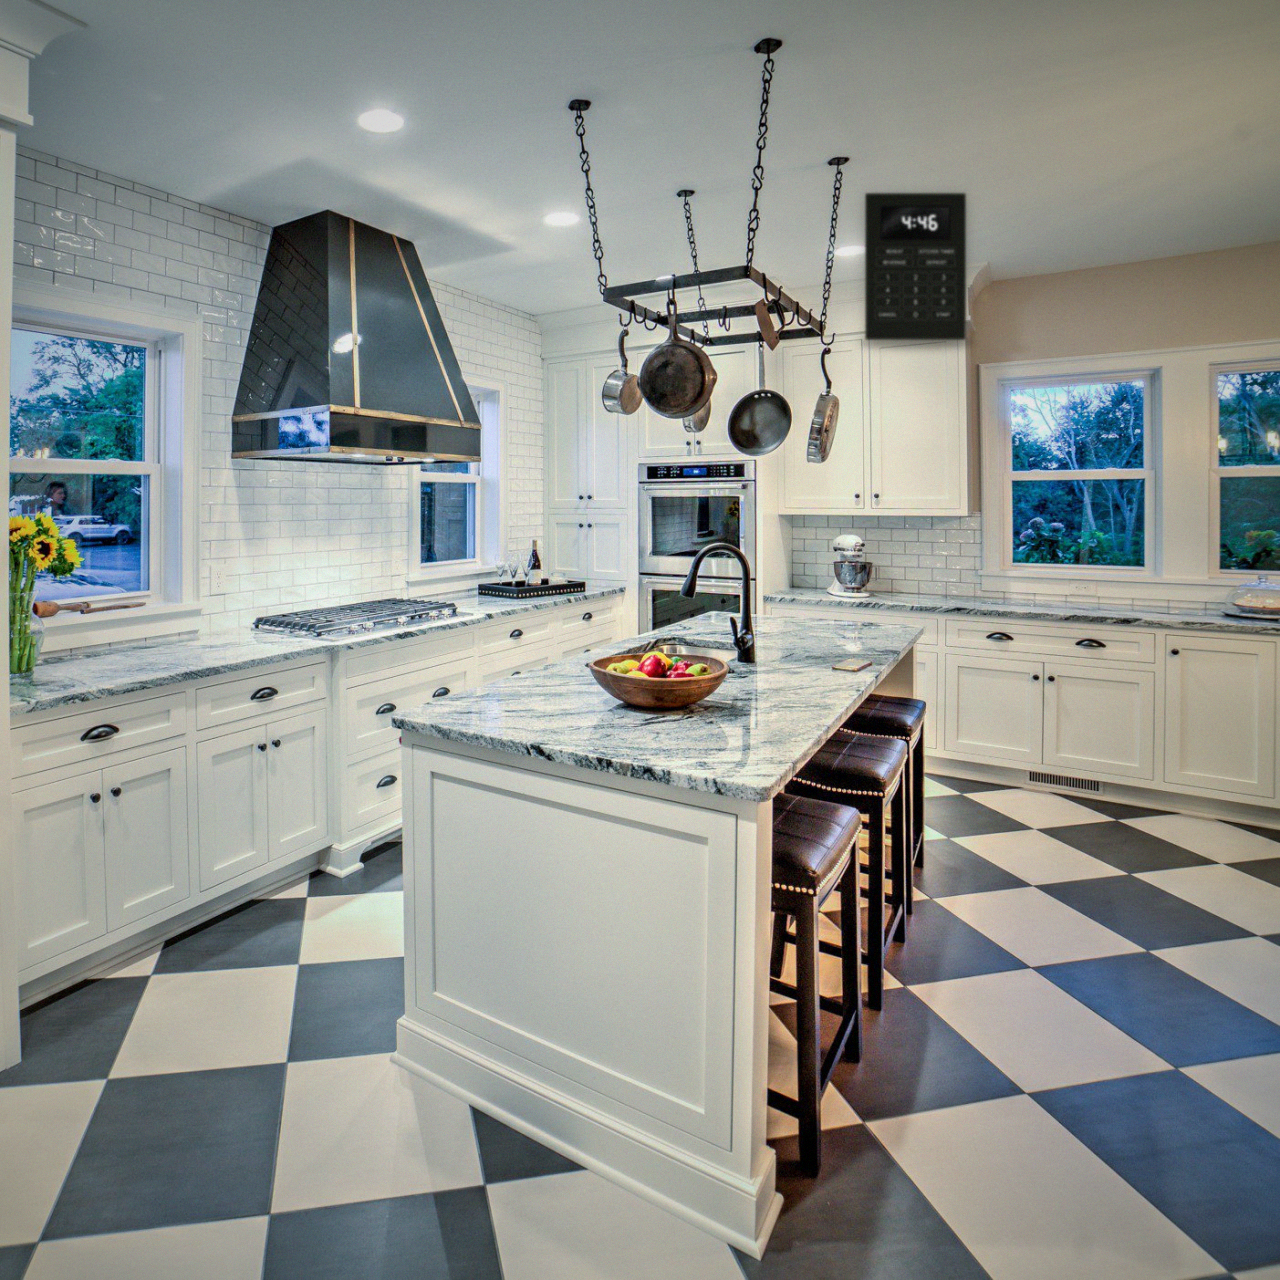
4.46
